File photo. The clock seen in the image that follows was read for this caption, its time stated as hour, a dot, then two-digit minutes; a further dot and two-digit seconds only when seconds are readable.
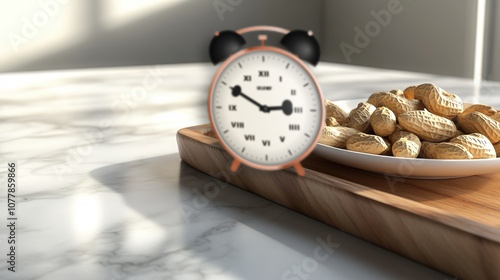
2.50
